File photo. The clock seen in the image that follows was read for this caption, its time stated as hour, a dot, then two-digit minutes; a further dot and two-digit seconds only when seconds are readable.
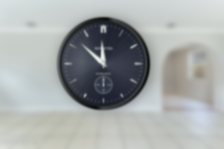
11.52
